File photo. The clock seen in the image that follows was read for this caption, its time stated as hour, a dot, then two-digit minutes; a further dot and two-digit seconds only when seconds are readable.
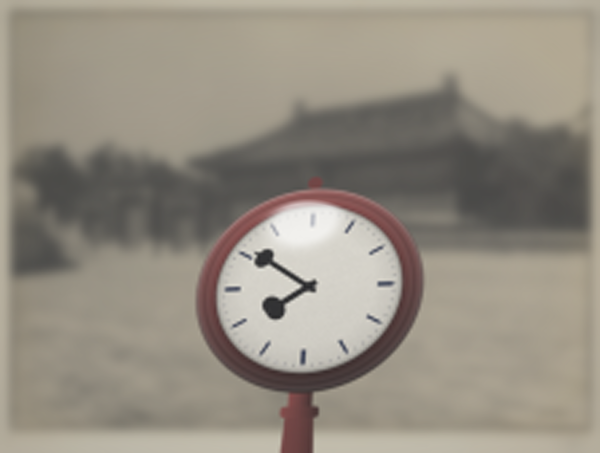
7.51
